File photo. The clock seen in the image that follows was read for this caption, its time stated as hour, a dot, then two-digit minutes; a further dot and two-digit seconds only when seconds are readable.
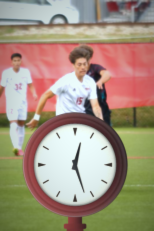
12.27
